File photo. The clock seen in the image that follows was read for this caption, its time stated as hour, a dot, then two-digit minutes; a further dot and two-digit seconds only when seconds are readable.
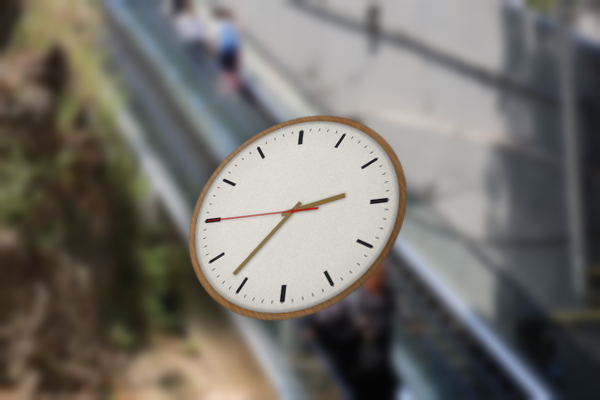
2.36.45
